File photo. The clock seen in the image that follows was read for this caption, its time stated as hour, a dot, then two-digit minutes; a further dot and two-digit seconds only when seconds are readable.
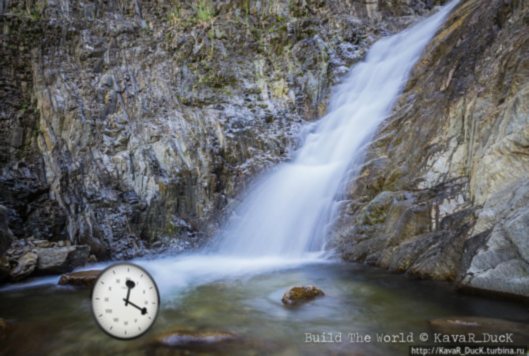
12.19
